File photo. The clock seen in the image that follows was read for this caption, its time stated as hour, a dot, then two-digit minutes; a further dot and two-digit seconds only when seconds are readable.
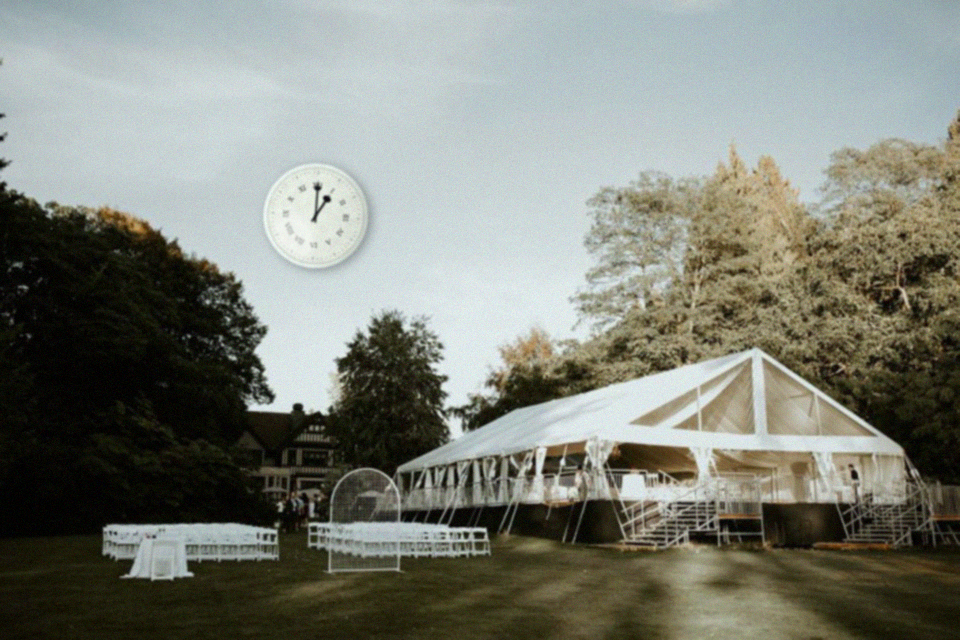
1.00
